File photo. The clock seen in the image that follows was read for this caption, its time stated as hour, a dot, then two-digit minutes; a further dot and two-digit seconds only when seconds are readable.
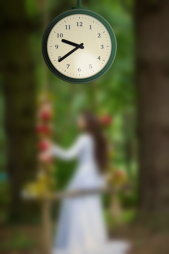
9.39
